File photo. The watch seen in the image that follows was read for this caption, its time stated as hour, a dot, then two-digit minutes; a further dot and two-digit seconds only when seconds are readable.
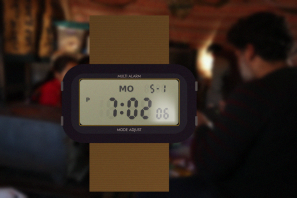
7.02.06
